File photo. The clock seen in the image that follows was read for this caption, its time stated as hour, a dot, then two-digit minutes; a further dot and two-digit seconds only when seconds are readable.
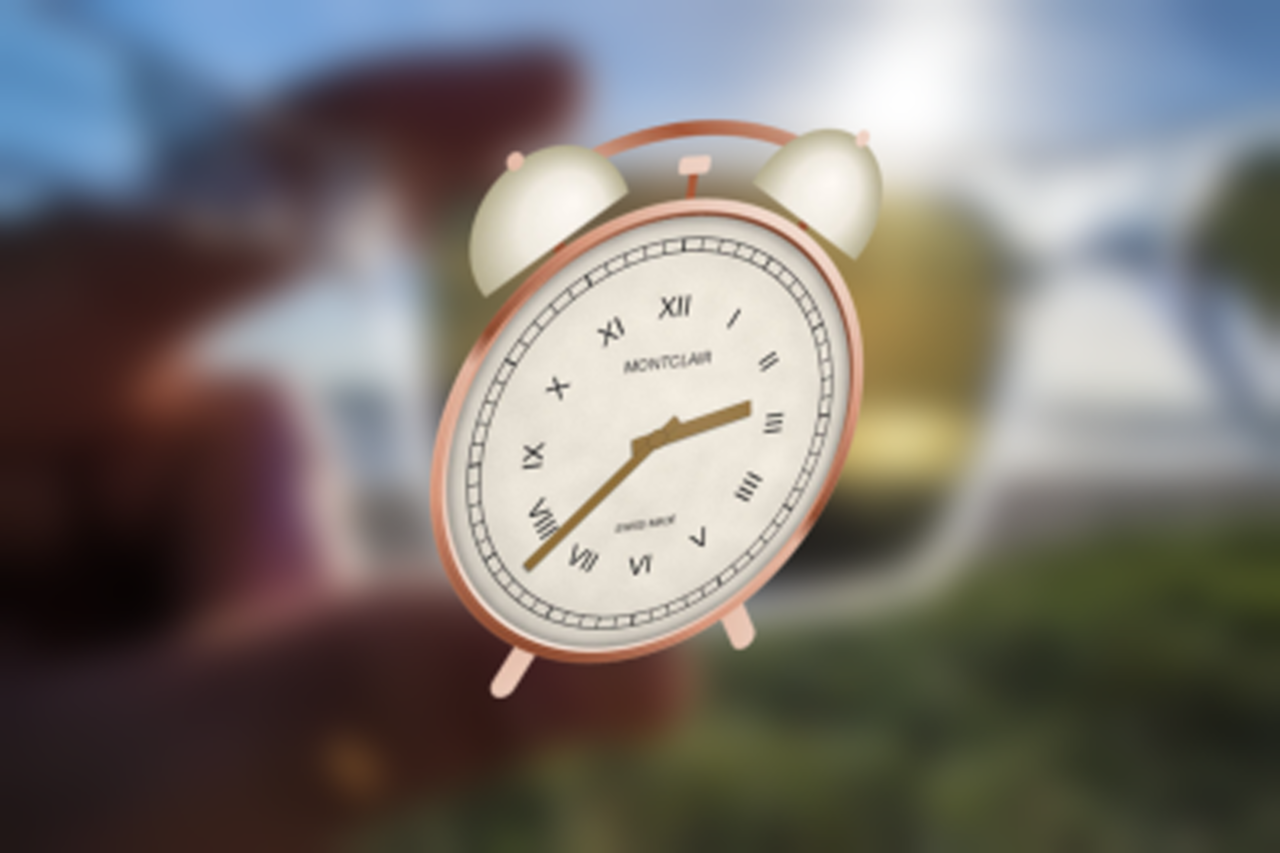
2.38
